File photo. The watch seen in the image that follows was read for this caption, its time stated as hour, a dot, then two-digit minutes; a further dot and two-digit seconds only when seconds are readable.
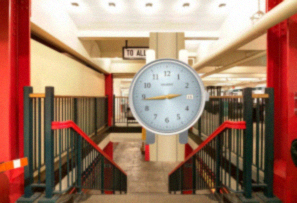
2.44
